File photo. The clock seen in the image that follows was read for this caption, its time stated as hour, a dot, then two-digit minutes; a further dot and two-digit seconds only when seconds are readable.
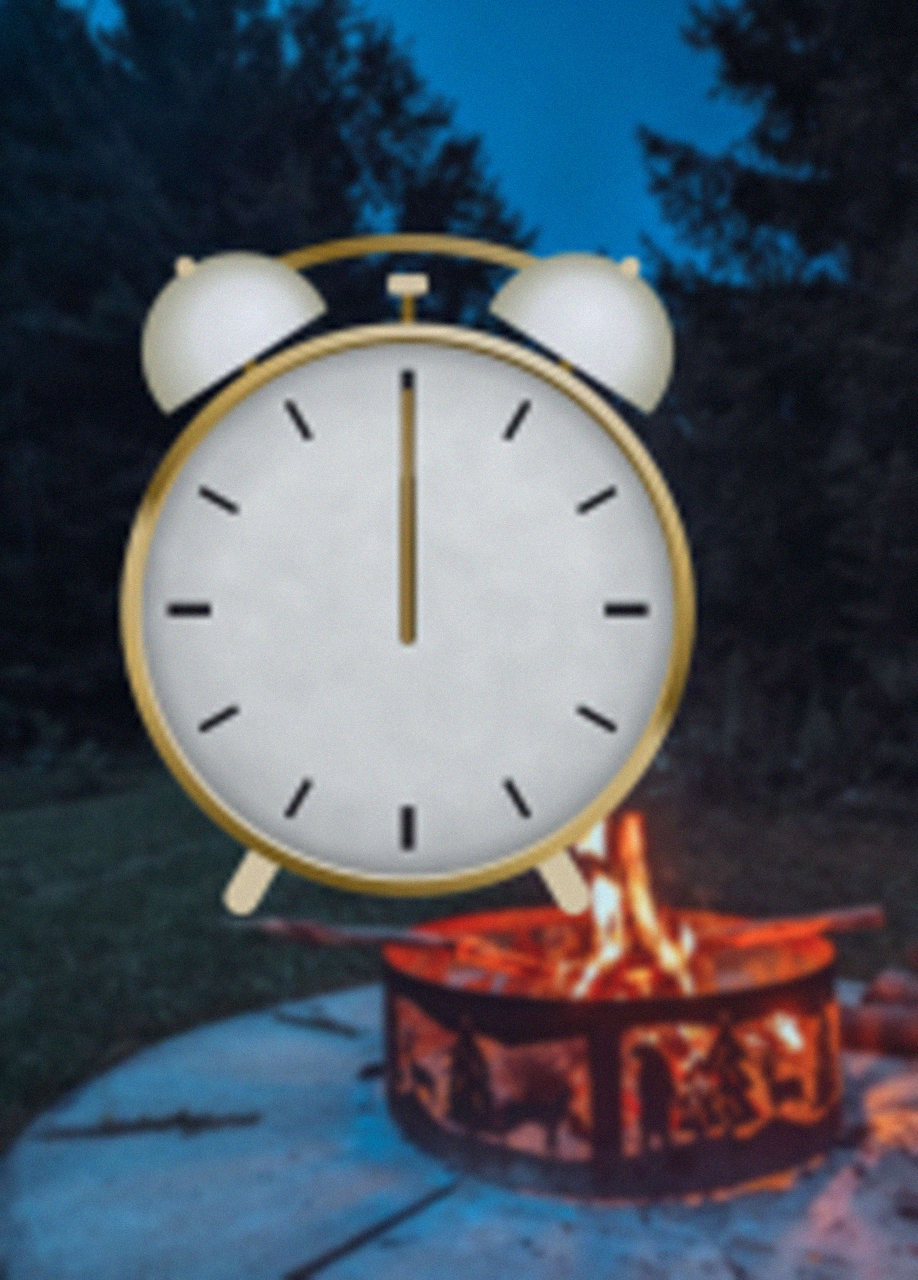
12.00
